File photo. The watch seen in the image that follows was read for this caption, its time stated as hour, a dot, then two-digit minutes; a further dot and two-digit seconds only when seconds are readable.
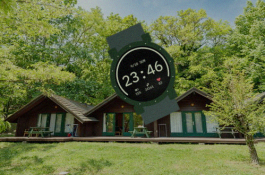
23.46
